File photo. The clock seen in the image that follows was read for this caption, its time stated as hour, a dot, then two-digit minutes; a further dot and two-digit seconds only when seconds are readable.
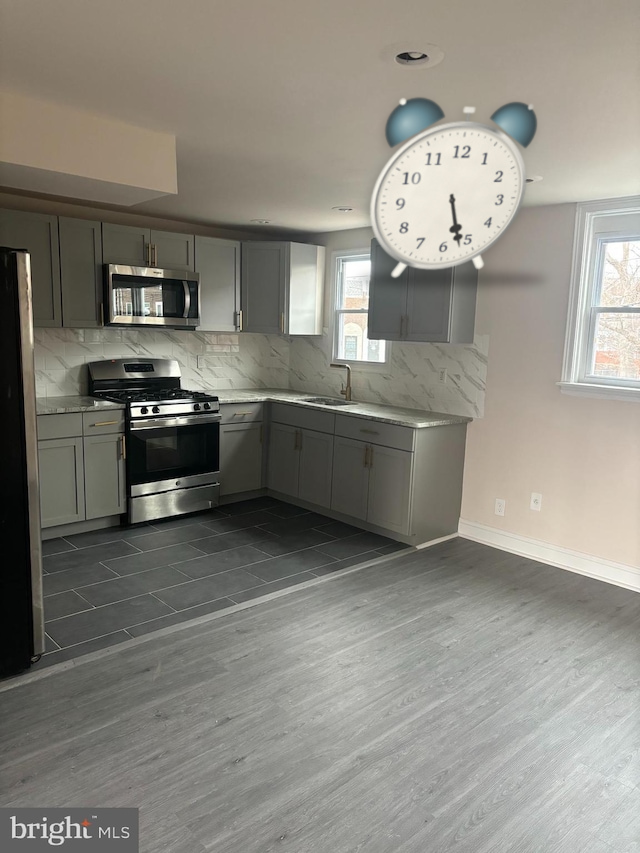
5.27
